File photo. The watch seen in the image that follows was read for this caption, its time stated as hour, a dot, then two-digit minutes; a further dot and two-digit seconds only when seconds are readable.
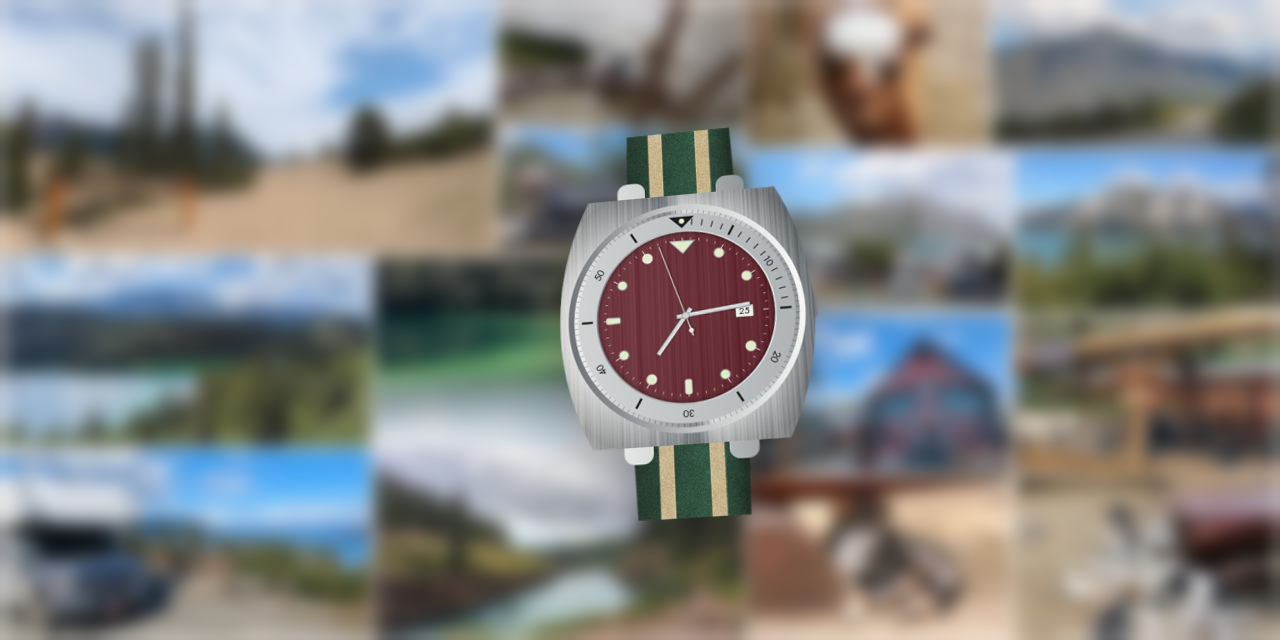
7.13.57
